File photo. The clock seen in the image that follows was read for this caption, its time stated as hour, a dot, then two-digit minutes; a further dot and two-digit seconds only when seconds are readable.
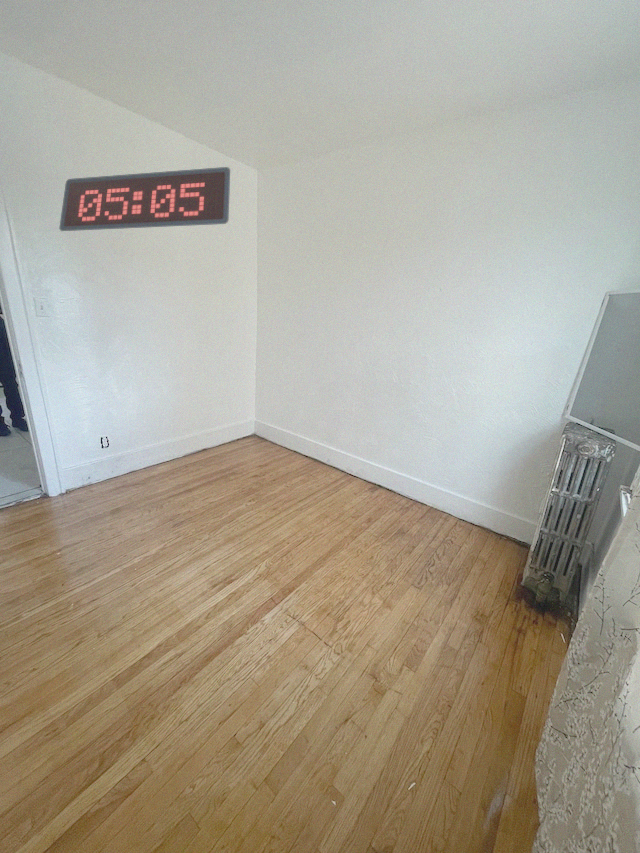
5.05
